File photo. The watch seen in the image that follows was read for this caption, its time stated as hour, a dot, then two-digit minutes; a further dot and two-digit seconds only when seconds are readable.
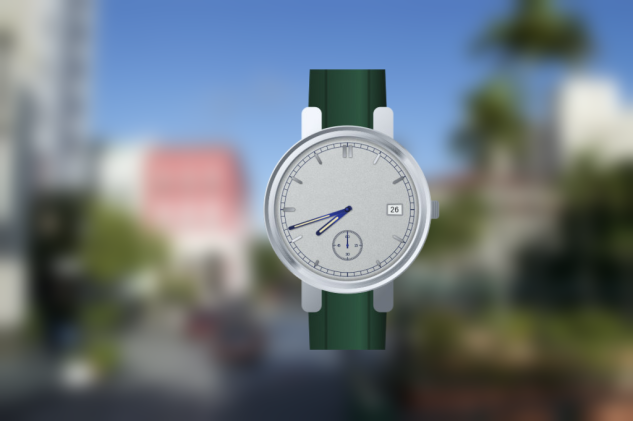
7.42
